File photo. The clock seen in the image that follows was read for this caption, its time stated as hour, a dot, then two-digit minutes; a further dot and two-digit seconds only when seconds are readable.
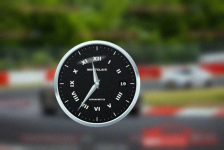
11.36
